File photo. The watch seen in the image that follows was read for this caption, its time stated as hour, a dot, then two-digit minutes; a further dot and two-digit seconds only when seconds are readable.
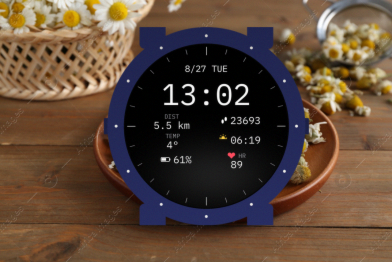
13.02
